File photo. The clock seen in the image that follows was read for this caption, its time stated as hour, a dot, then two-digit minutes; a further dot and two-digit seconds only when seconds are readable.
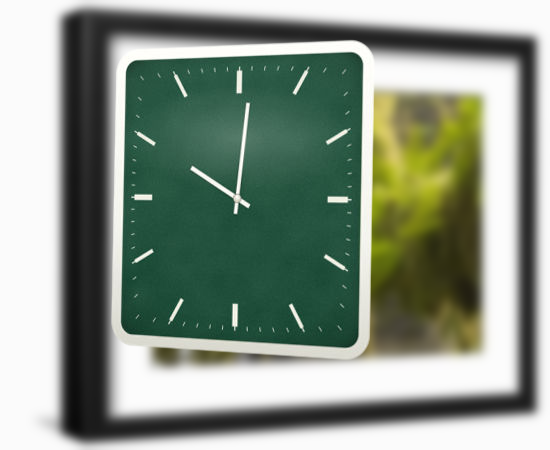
10.01
